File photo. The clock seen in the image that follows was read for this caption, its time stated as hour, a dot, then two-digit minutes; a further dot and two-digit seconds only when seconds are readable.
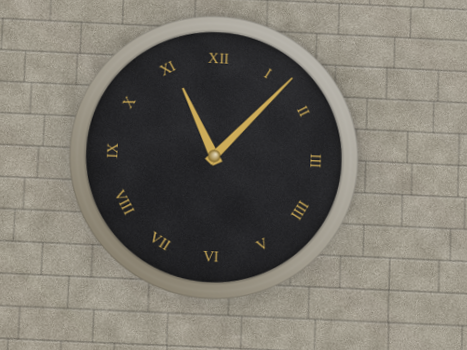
11.07
